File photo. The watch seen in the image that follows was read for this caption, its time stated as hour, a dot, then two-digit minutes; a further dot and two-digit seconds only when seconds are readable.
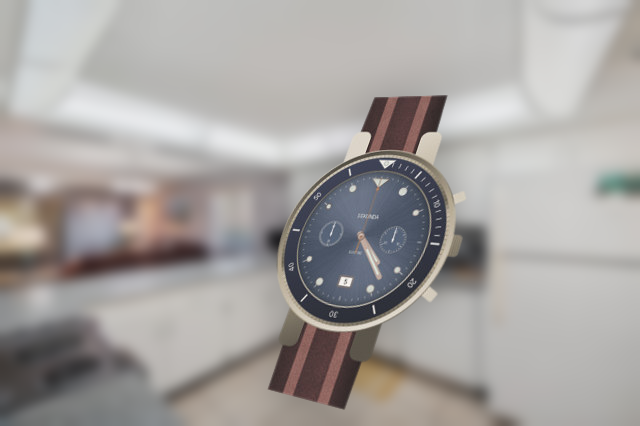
4.23
